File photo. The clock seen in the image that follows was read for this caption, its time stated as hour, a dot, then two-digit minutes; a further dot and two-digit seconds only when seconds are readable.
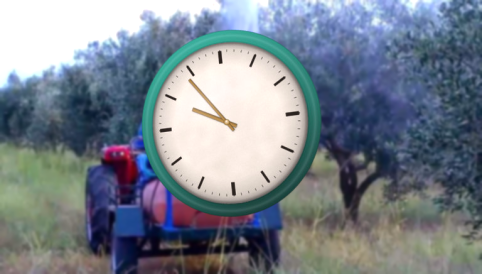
9.54
